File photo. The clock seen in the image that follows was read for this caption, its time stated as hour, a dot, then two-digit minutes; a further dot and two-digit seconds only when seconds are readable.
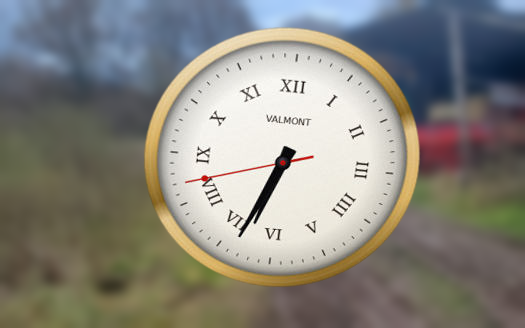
6.33.42
